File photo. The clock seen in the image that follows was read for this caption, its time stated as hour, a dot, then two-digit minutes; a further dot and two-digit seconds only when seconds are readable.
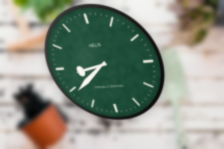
8.39
